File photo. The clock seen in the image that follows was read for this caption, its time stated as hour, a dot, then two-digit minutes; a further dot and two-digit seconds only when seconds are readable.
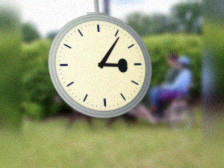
3.06
